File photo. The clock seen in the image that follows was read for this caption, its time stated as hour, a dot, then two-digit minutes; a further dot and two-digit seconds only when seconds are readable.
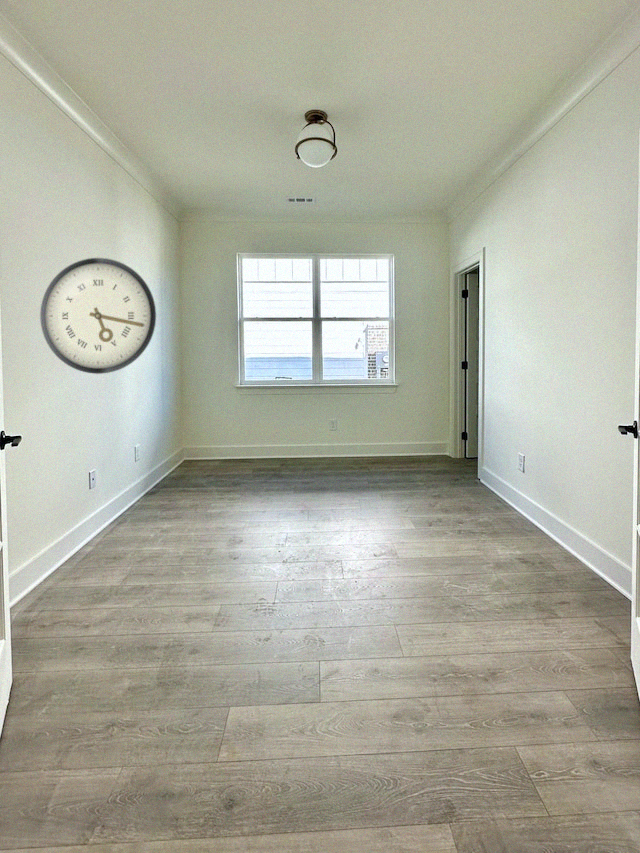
5.17
